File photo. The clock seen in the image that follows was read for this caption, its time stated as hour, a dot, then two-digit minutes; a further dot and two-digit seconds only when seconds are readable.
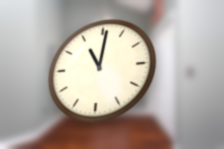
11.01
